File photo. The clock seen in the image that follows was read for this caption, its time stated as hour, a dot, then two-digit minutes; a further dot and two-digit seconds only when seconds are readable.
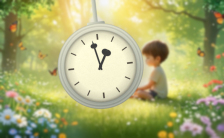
12.58
